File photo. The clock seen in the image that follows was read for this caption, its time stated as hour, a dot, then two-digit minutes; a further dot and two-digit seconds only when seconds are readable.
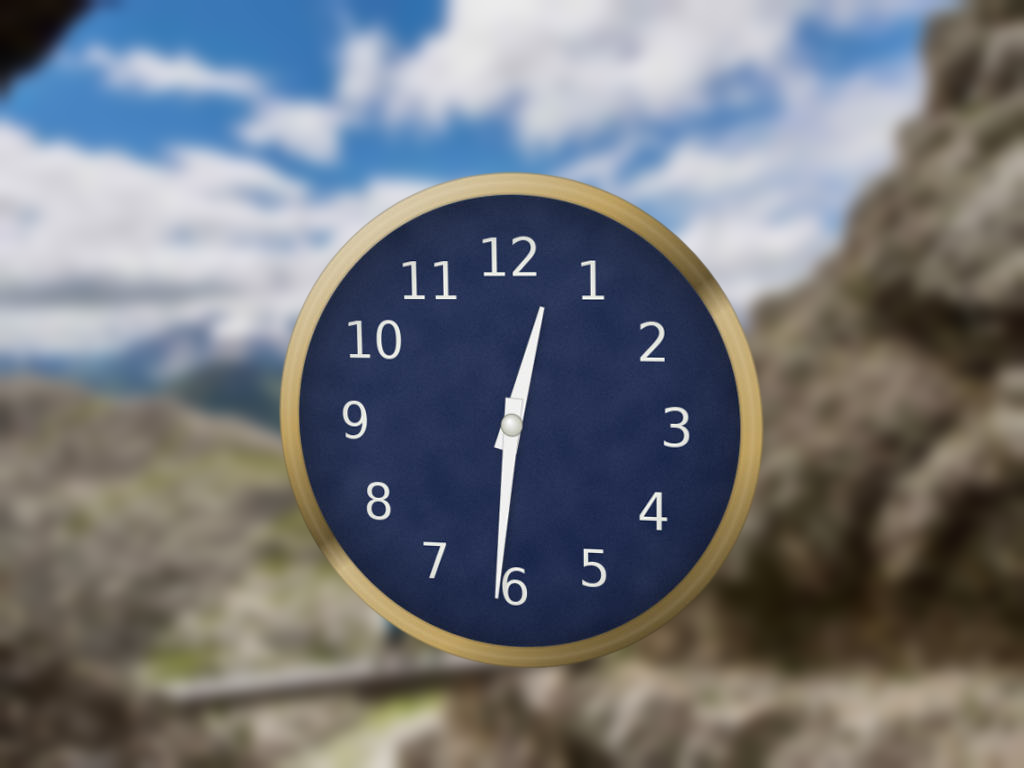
12.31
